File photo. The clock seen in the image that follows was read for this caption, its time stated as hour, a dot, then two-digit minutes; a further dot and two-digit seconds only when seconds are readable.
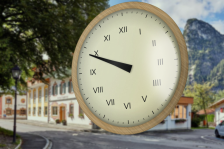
9.49
